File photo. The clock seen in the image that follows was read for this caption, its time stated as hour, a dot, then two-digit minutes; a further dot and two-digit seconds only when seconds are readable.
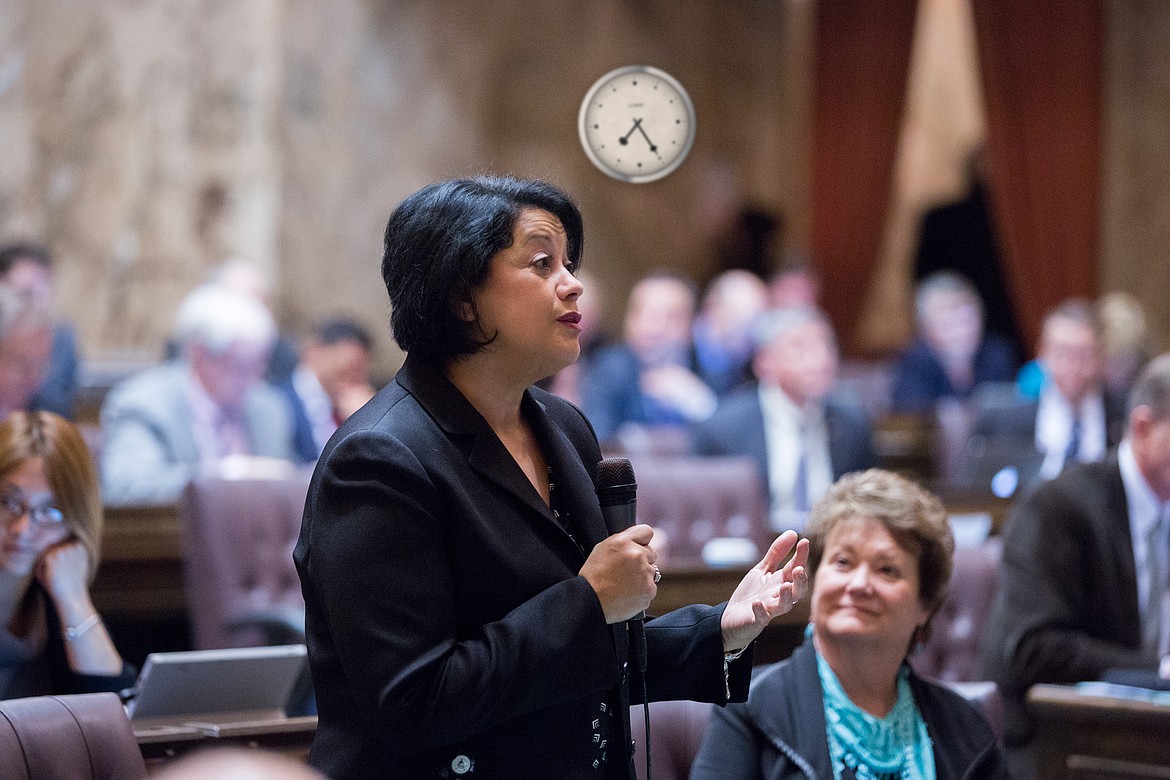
7.25
